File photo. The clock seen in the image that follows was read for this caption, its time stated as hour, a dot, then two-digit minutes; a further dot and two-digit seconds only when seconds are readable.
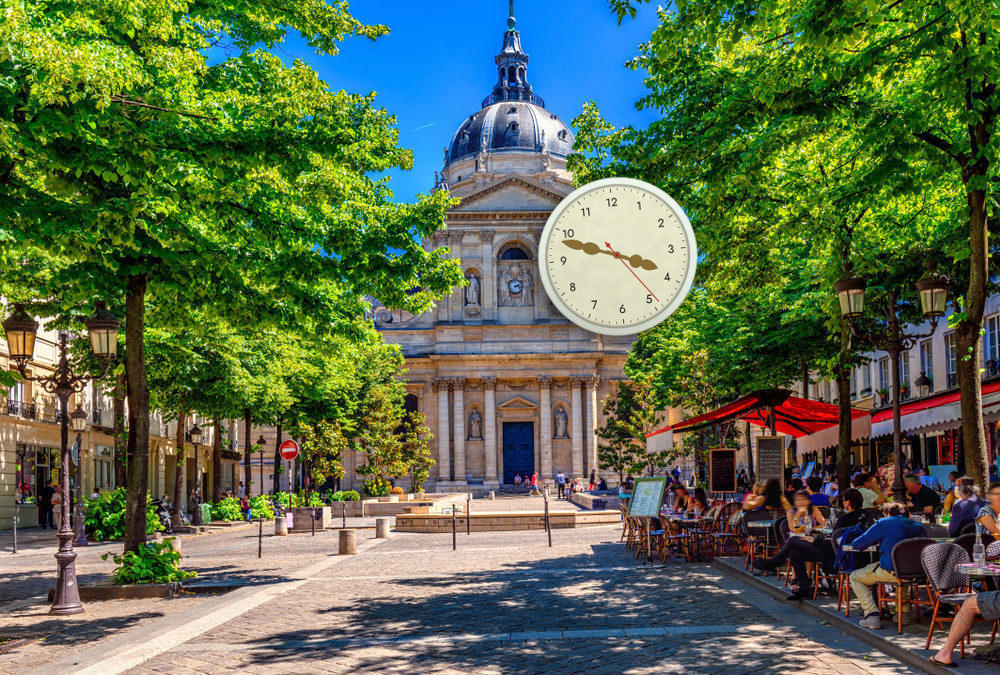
3.48.24
